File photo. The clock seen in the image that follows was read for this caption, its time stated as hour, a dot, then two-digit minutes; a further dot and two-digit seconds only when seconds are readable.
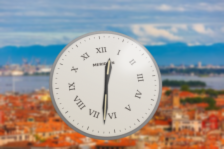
12.32
